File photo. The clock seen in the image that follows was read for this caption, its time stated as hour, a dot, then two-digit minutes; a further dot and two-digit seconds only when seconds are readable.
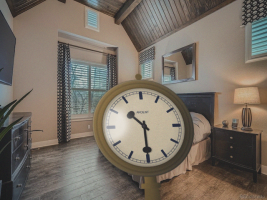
10.30
